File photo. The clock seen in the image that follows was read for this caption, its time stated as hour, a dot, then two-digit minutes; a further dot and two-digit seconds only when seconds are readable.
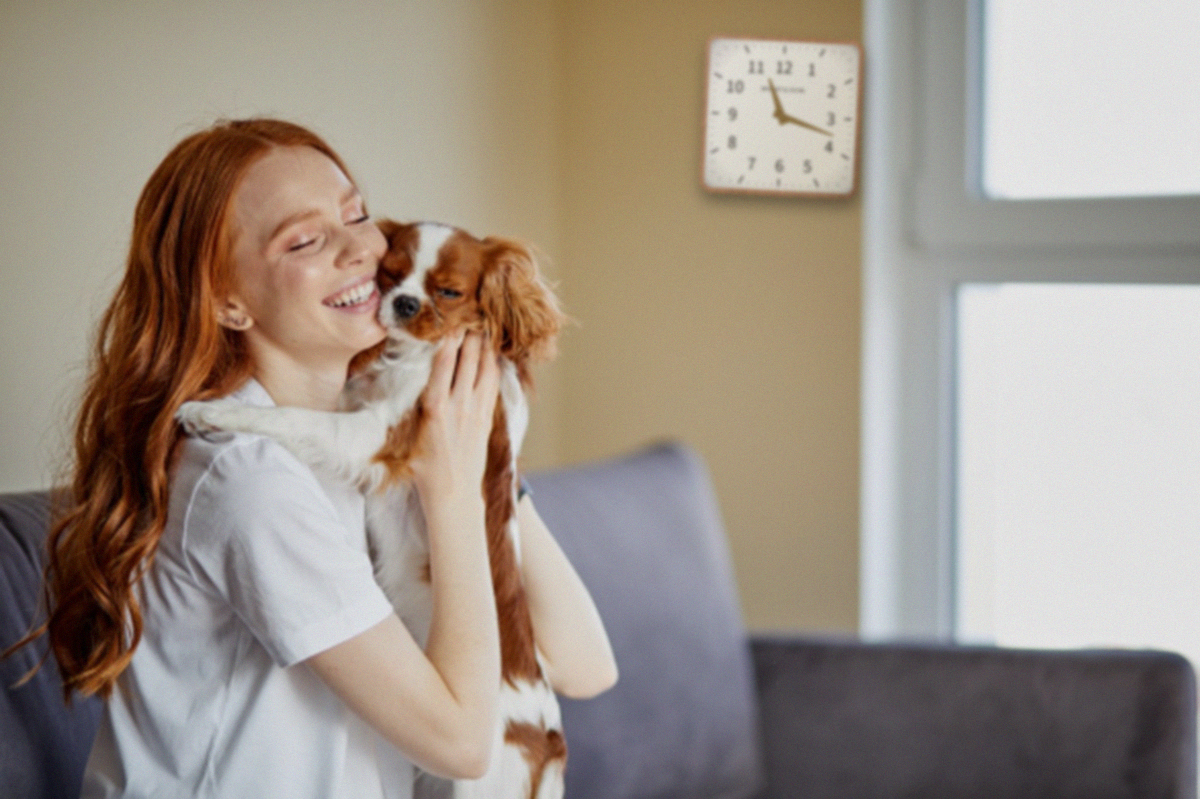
11.18
